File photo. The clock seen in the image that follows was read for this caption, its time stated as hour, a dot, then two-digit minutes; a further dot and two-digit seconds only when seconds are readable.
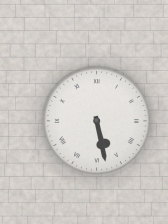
5.28
